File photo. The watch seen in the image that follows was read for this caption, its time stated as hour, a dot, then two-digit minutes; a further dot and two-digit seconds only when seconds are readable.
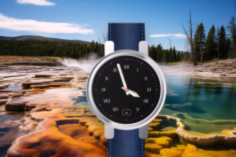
3.57
